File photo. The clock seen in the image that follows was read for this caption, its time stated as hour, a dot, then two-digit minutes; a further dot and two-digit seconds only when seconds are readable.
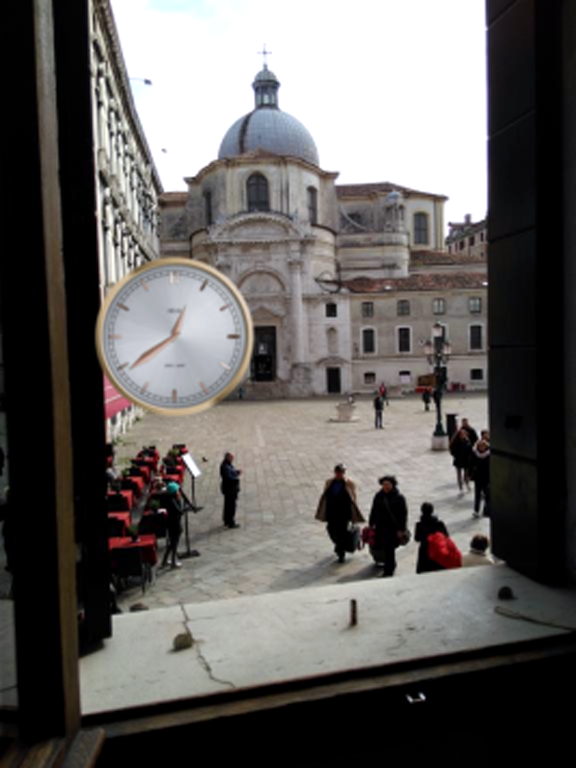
12.39
